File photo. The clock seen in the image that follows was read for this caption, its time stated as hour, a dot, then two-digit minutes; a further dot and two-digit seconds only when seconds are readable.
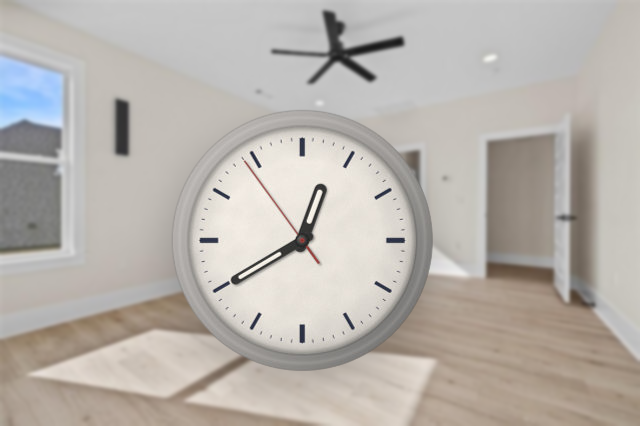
12.39.54
